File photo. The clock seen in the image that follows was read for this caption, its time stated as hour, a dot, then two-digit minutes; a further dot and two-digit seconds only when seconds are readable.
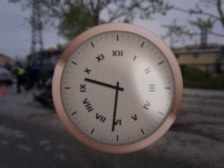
9.31
